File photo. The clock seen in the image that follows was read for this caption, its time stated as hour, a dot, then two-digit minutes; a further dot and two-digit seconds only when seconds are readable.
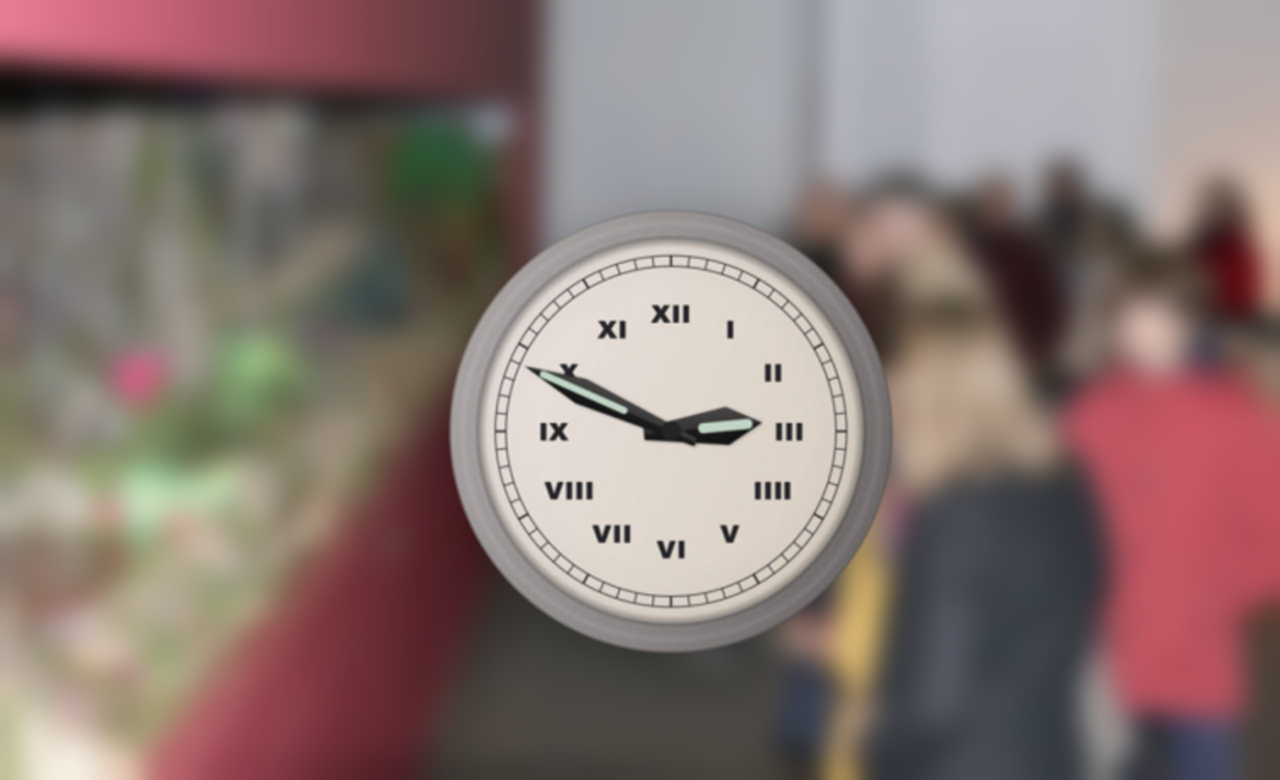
2.49
